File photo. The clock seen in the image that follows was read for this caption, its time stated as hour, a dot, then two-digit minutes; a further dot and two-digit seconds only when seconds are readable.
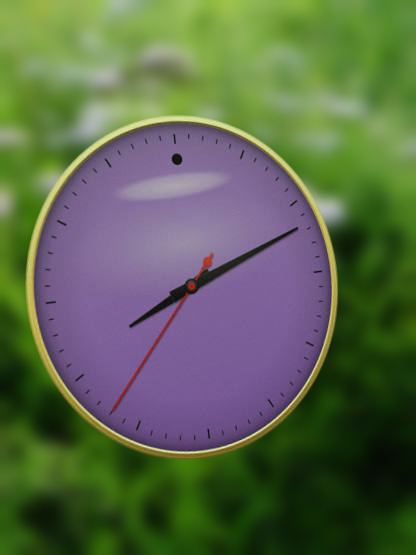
8.11.37
